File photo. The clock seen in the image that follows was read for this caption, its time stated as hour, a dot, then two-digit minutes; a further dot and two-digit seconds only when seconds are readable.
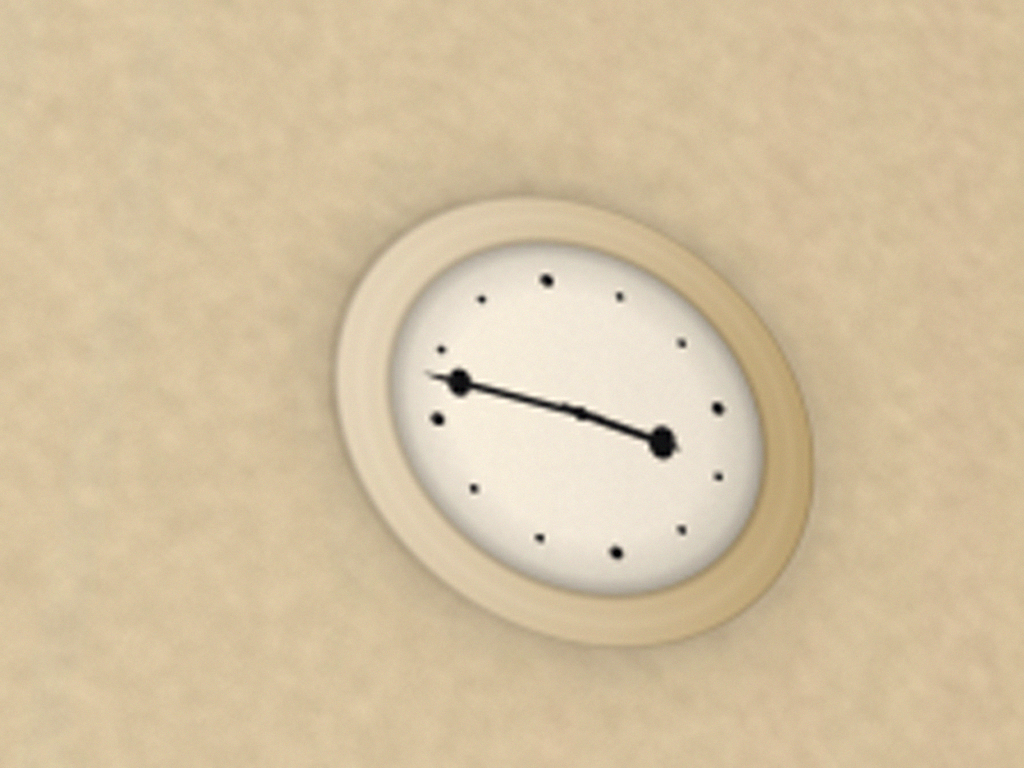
3.48
